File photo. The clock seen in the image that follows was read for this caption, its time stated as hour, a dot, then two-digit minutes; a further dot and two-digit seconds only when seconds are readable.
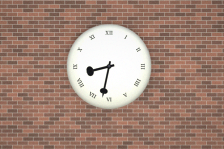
8.32
